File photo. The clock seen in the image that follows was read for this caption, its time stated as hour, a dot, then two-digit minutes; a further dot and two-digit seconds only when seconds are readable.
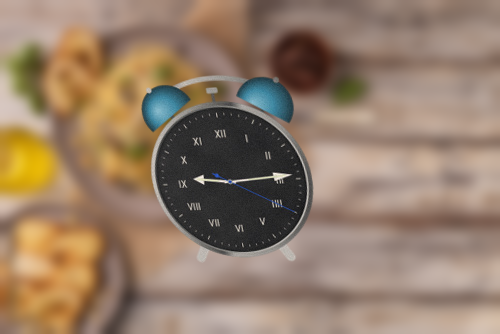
9.14.20
